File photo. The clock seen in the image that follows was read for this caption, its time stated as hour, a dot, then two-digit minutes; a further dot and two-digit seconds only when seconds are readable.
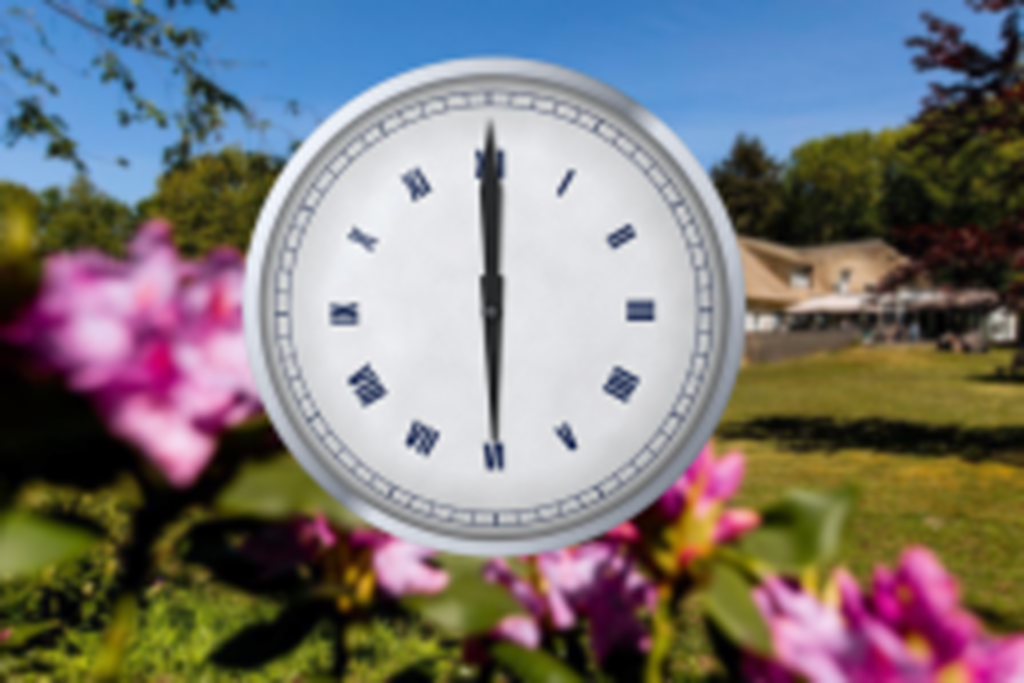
6.00
